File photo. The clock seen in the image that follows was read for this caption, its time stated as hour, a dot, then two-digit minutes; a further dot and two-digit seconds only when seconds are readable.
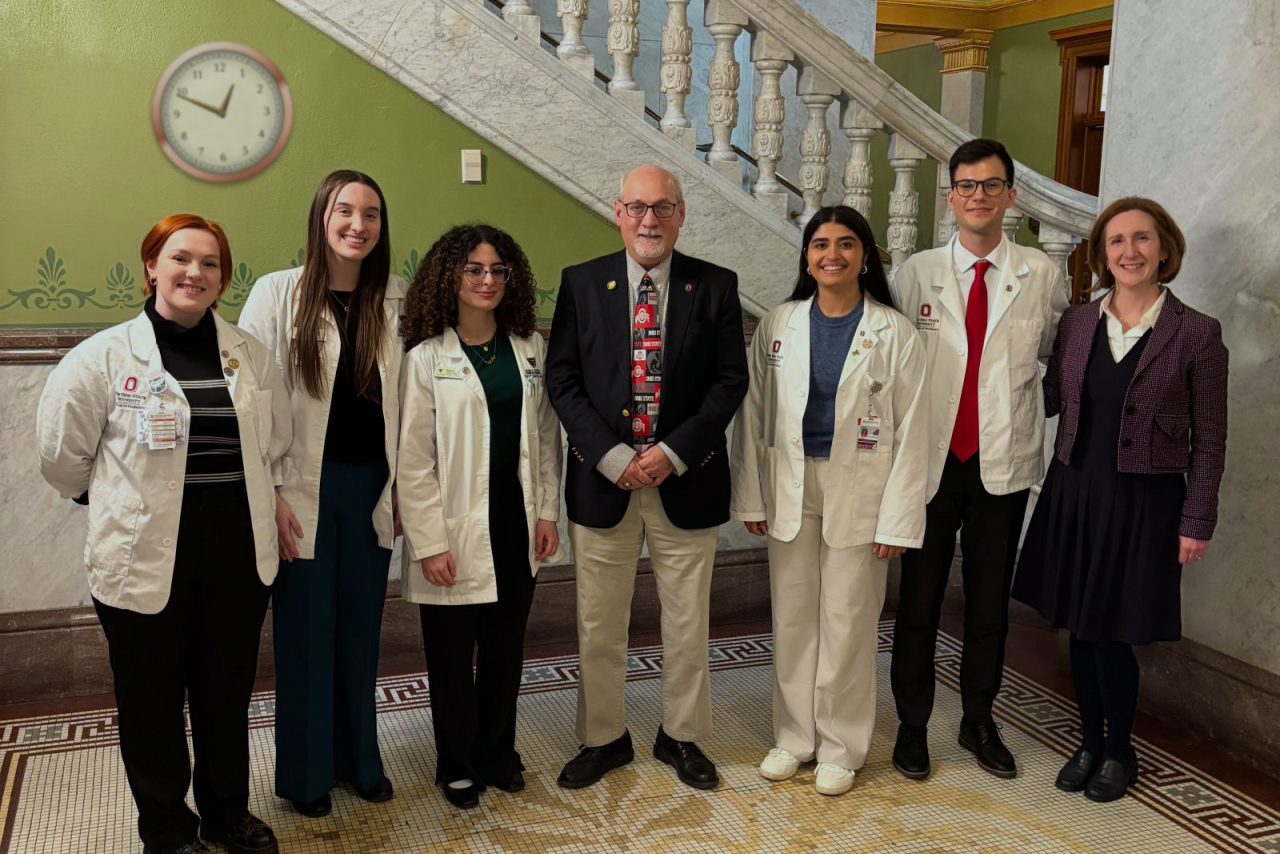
12.49
